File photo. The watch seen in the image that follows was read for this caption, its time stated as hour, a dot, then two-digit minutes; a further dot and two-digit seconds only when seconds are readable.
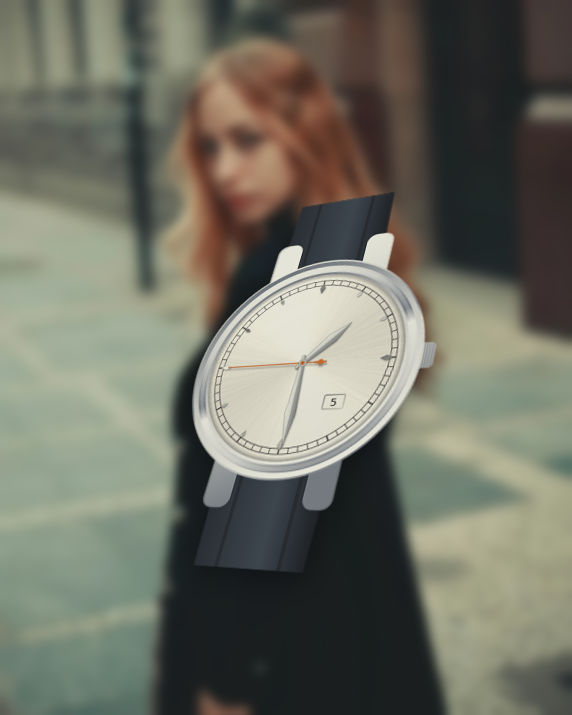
1.29.45
